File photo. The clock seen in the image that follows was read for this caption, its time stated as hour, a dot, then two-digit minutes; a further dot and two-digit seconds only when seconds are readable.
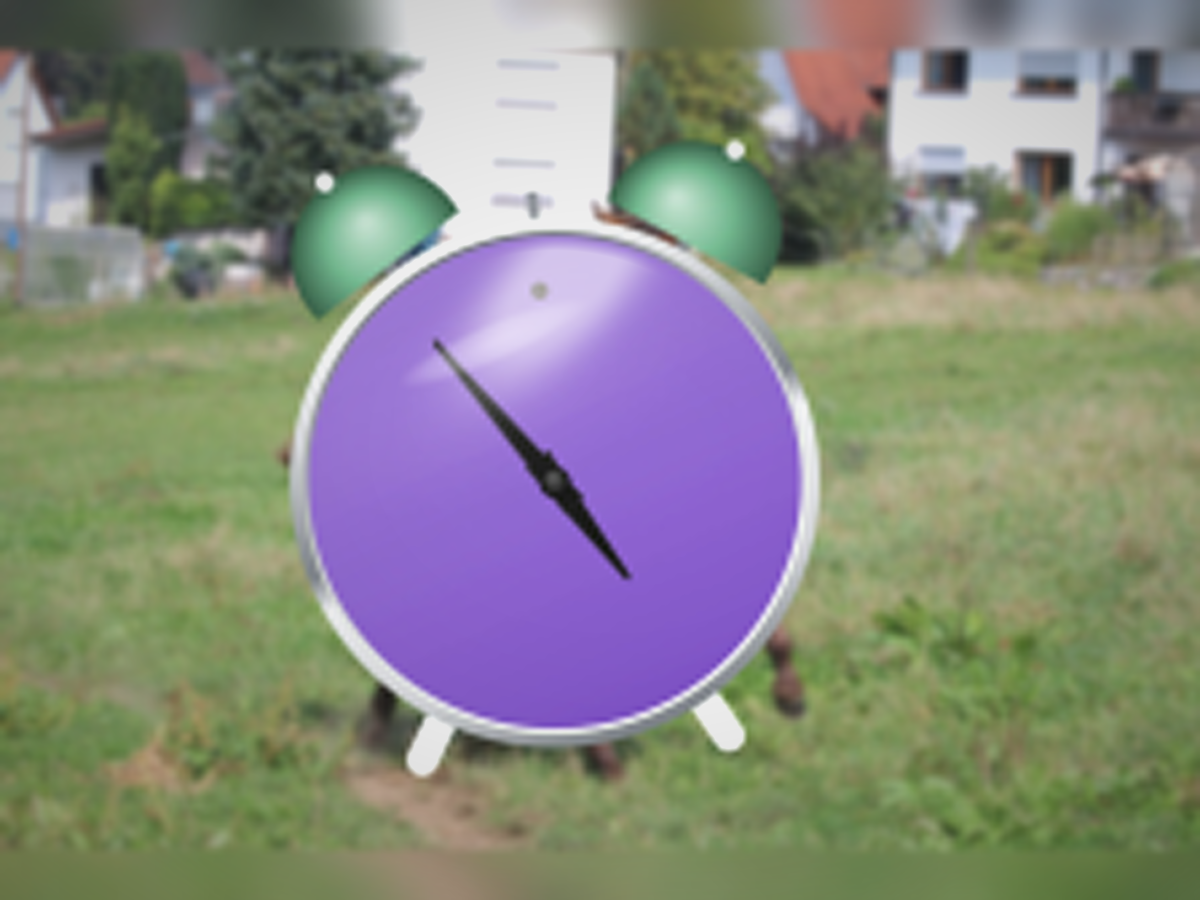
4.54
